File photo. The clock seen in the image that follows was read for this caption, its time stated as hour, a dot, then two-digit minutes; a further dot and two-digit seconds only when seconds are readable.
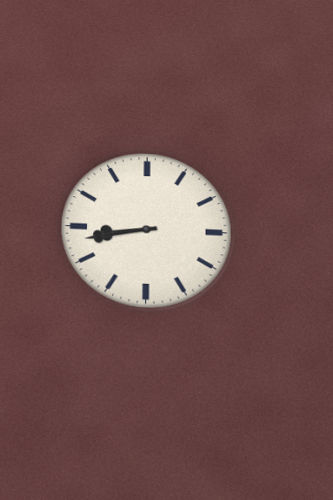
8.43
